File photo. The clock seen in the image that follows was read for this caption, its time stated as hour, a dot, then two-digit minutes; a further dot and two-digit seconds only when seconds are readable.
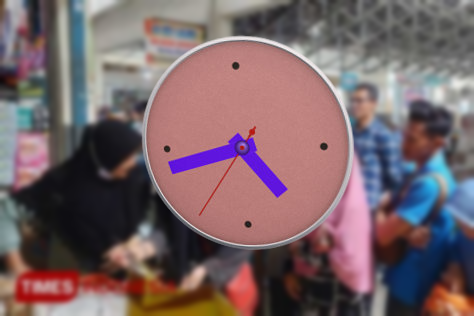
4.42.36
